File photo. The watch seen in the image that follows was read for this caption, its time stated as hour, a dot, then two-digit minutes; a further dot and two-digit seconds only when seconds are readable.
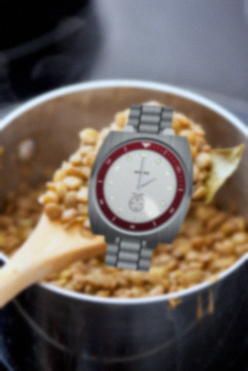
2.00
